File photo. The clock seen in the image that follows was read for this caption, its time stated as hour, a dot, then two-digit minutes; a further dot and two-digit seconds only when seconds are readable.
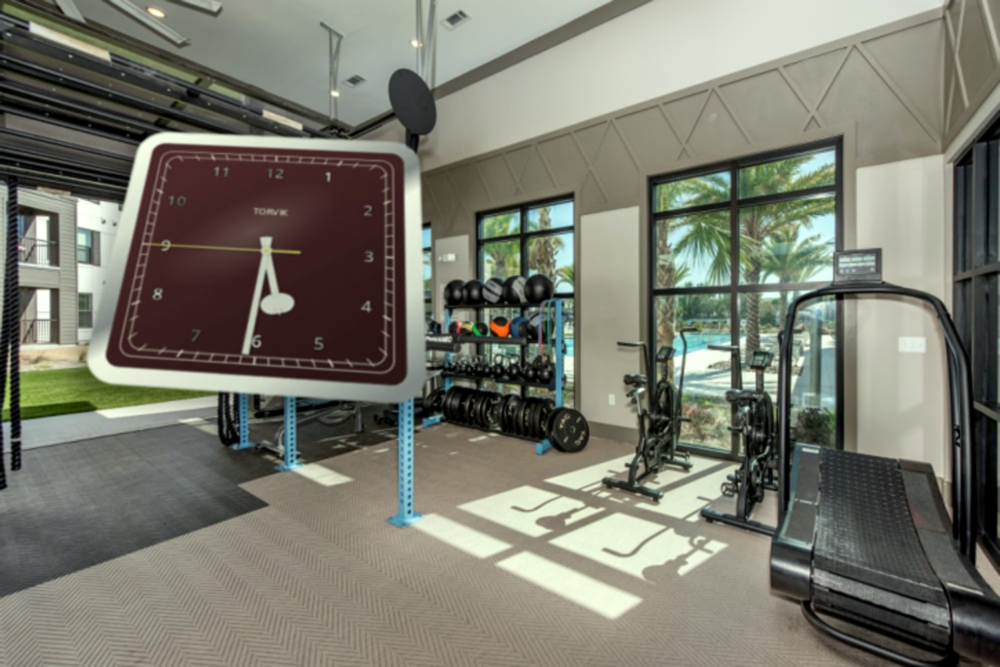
5.30.45
